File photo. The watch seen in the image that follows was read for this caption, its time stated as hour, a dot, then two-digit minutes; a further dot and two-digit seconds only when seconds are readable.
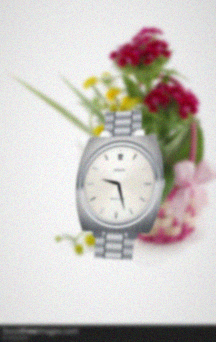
9.27
